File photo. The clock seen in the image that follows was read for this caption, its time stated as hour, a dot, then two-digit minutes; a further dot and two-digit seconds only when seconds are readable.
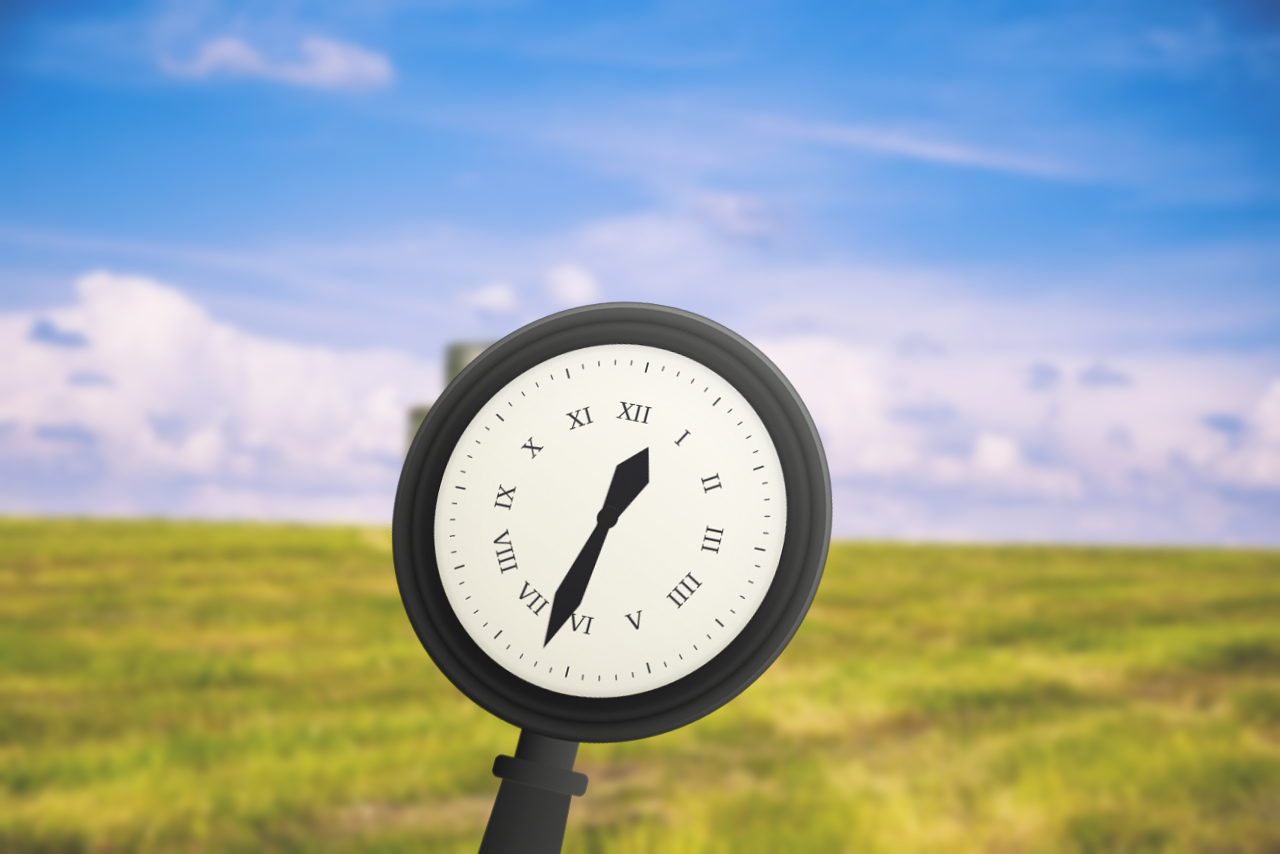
12.32
